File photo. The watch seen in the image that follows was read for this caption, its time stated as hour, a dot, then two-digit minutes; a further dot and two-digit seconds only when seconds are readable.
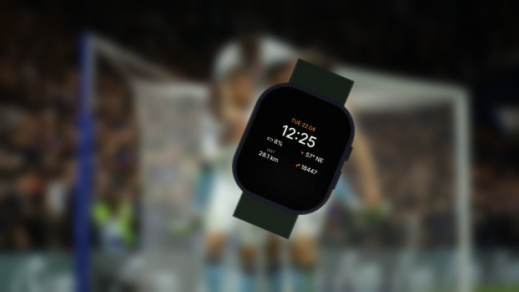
12.25
